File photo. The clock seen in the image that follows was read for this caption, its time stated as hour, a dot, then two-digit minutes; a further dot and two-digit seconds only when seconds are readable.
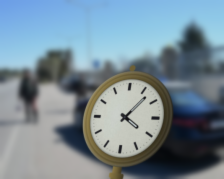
4.07
